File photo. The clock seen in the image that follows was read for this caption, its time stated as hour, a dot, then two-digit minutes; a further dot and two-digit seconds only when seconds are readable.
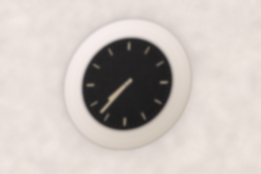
7.37
